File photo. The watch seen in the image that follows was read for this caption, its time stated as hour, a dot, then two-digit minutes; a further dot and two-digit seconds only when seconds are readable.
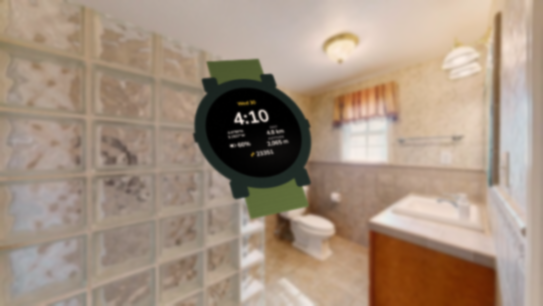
4.10
